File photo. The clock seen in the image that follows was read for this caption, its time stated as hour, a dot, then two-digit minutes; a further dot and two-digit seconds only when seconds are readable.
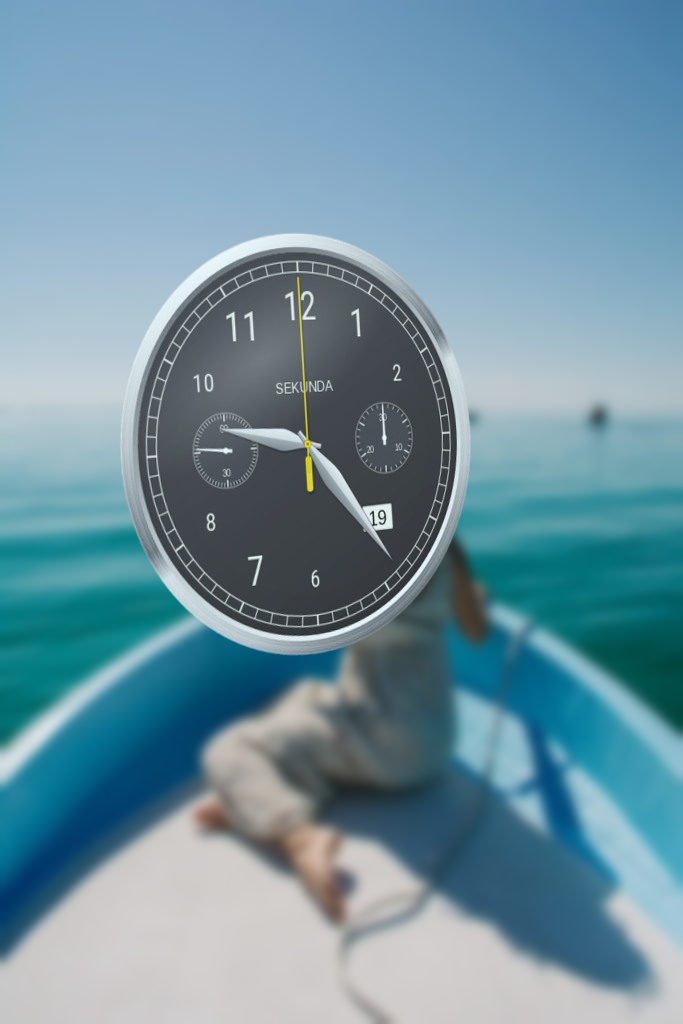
9.23.46
